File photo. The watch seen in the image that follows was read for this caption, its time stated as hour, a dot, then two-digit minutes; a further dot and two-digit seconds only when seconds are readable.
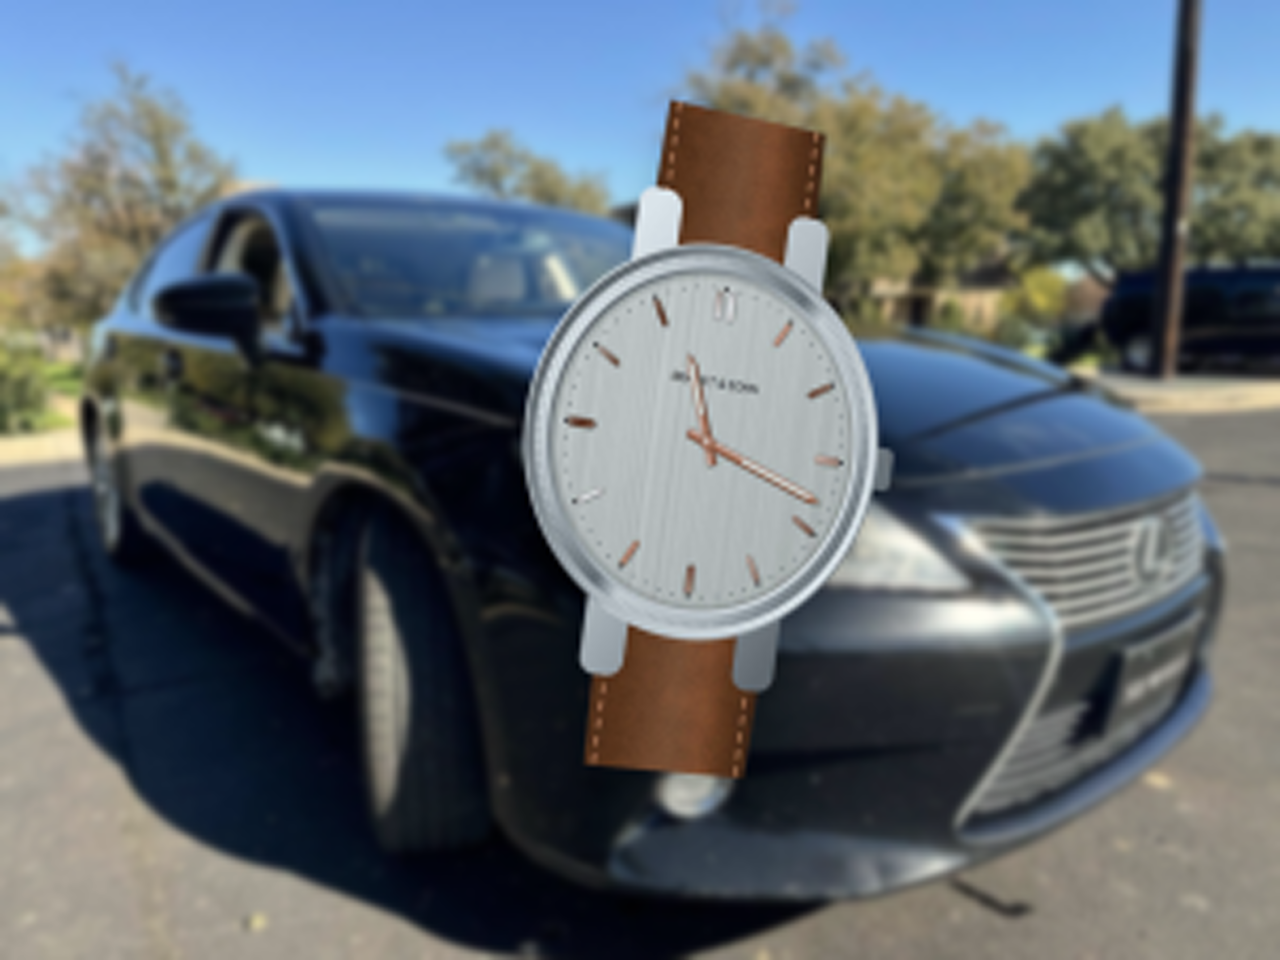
11.18
